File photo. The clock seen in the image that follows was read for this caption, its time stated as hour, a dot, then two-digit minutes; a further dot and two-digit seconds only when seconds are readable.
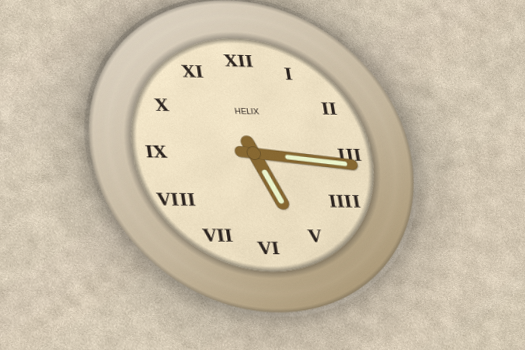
5.16
